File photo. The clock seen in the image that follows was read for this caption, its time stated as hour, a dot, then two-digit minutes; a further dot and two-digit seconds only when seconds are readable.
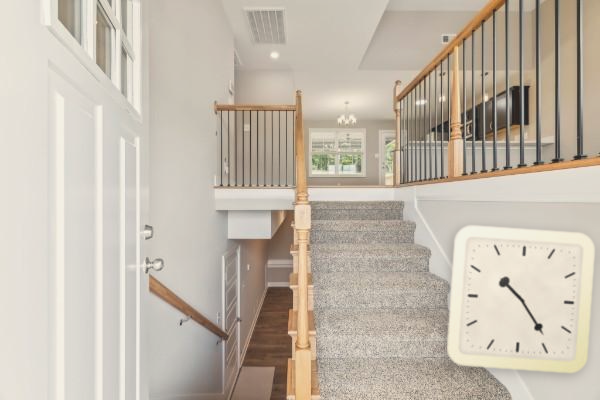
10.24
